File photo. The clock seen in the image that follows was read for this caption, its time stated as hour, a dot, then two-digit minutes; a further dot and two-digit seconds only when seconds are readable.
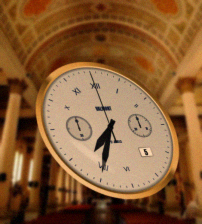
7.35
